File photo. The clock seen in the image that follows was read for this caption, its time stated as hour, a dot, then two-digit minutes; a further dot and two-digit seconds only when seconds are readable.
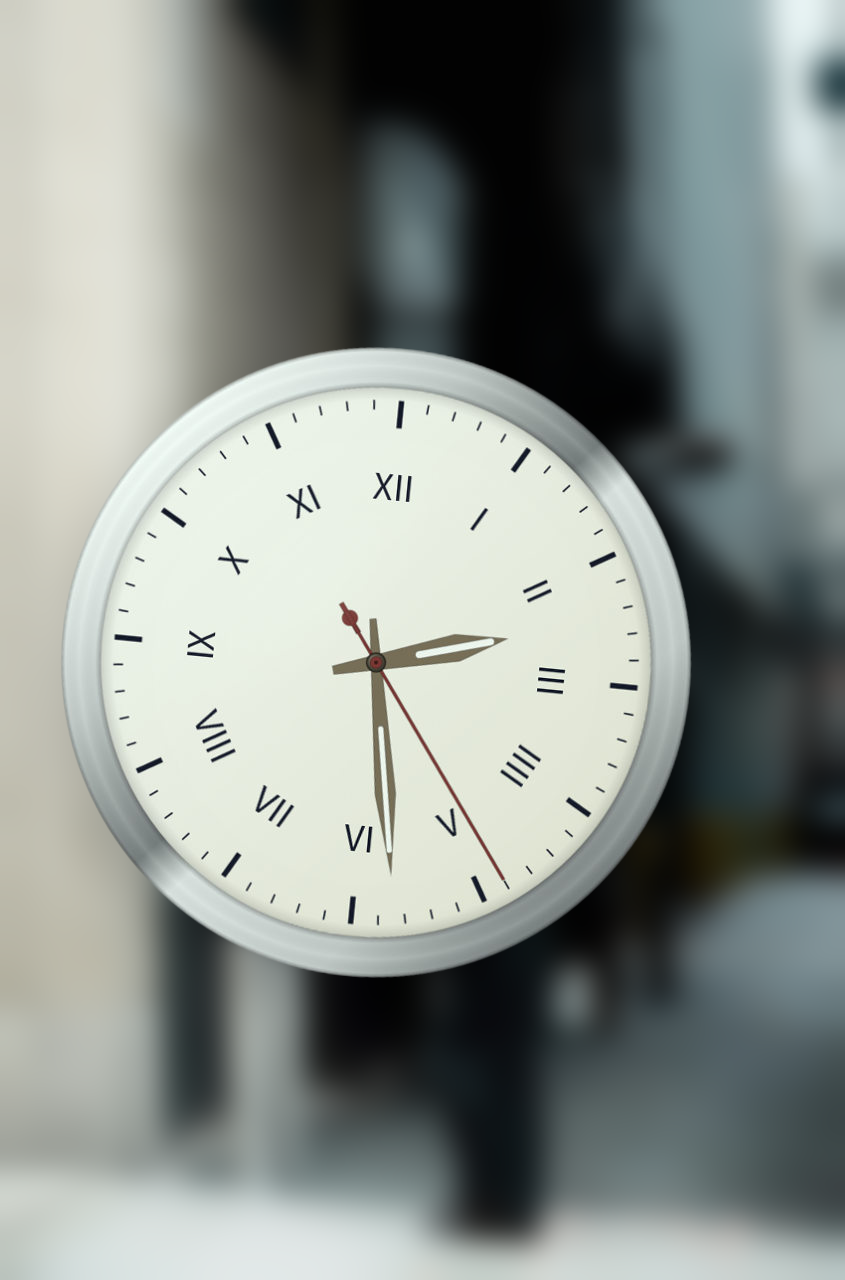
2.28.24
